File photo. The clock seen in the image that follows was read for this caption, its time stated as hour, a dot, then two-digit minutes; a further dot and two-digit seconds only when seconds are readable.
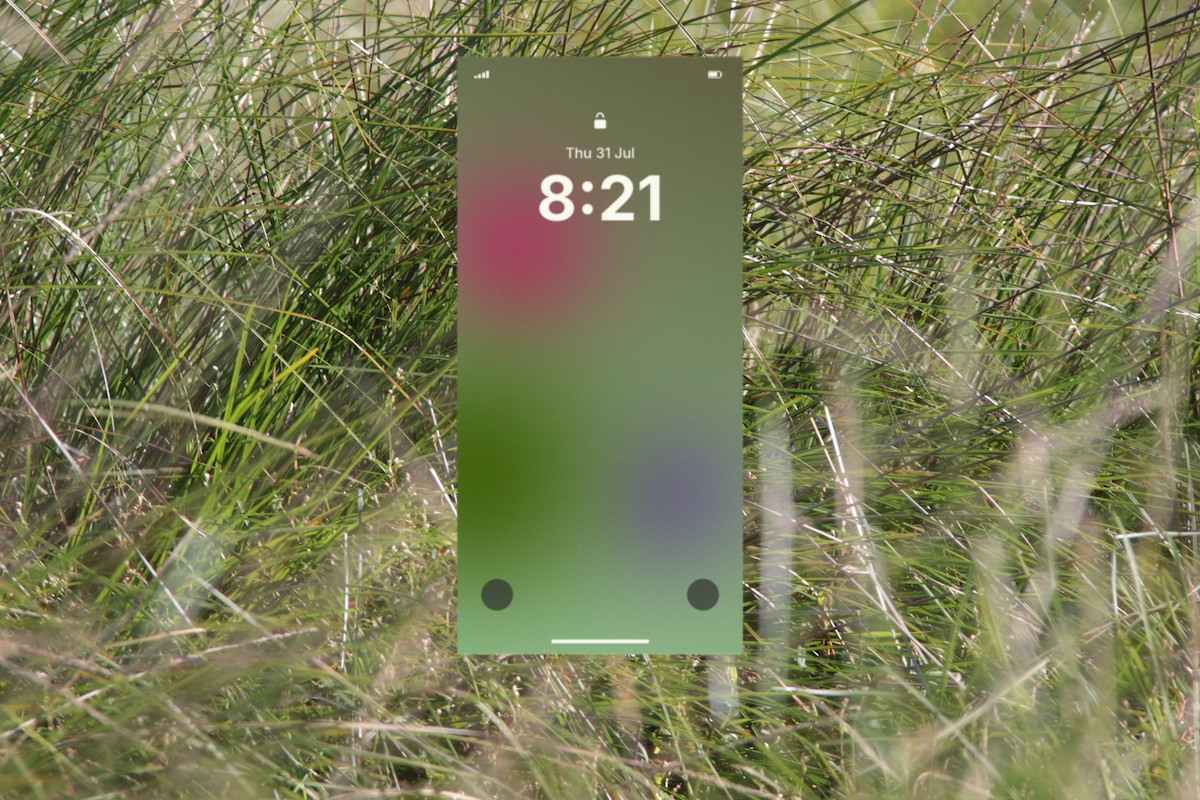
8.21
